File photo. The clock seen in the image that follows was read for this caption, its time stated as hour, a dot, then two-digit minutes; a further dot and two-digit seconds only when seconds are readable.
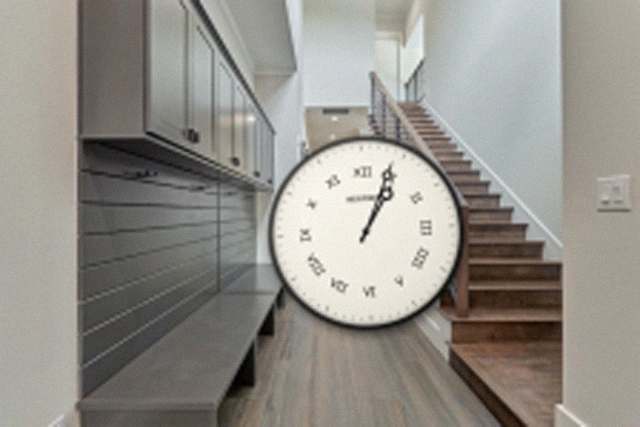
1.04
